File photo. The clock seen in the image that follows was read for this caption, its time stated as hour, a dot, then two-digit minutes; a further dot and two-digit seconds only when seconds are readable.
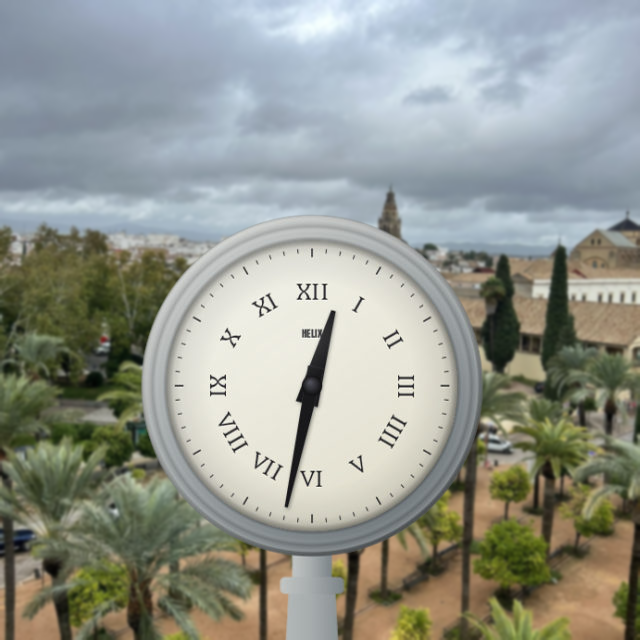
12.32
